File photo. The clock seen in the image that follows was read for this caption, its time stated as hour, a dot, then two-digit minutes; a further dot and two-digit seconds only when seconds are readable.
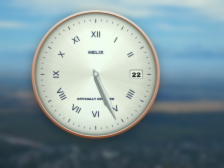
5.26
